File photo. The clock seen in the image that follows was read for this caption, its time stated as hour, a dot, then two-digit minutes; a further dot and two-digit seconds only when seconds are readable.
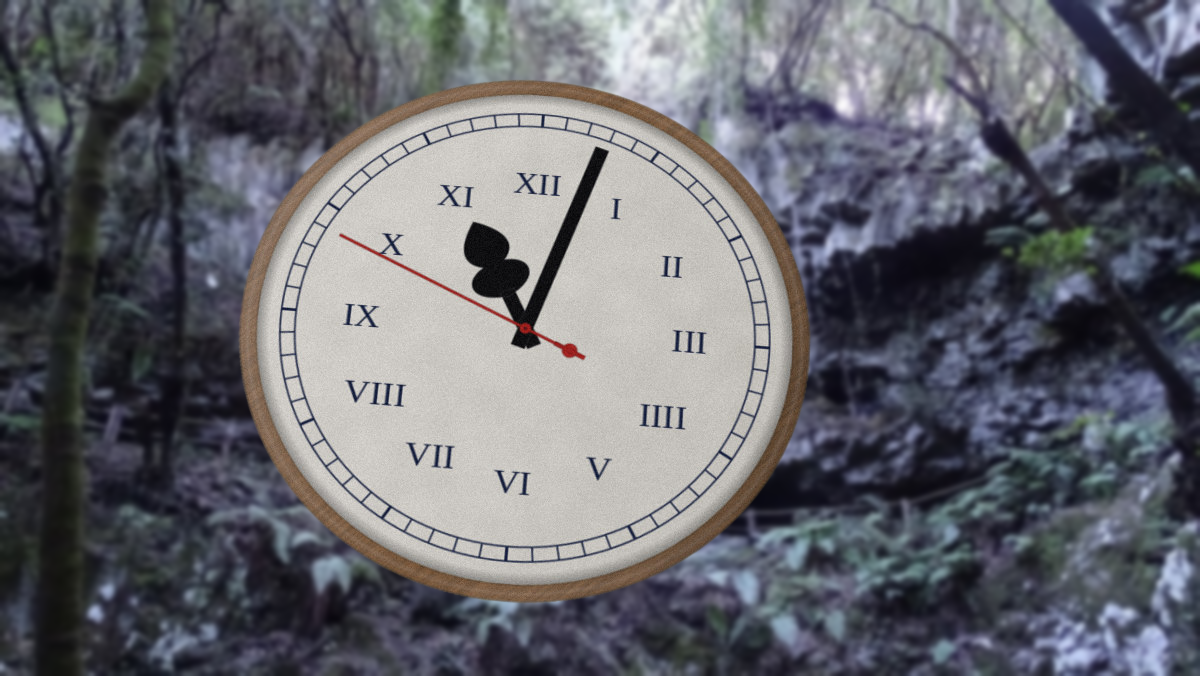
11.02.49
